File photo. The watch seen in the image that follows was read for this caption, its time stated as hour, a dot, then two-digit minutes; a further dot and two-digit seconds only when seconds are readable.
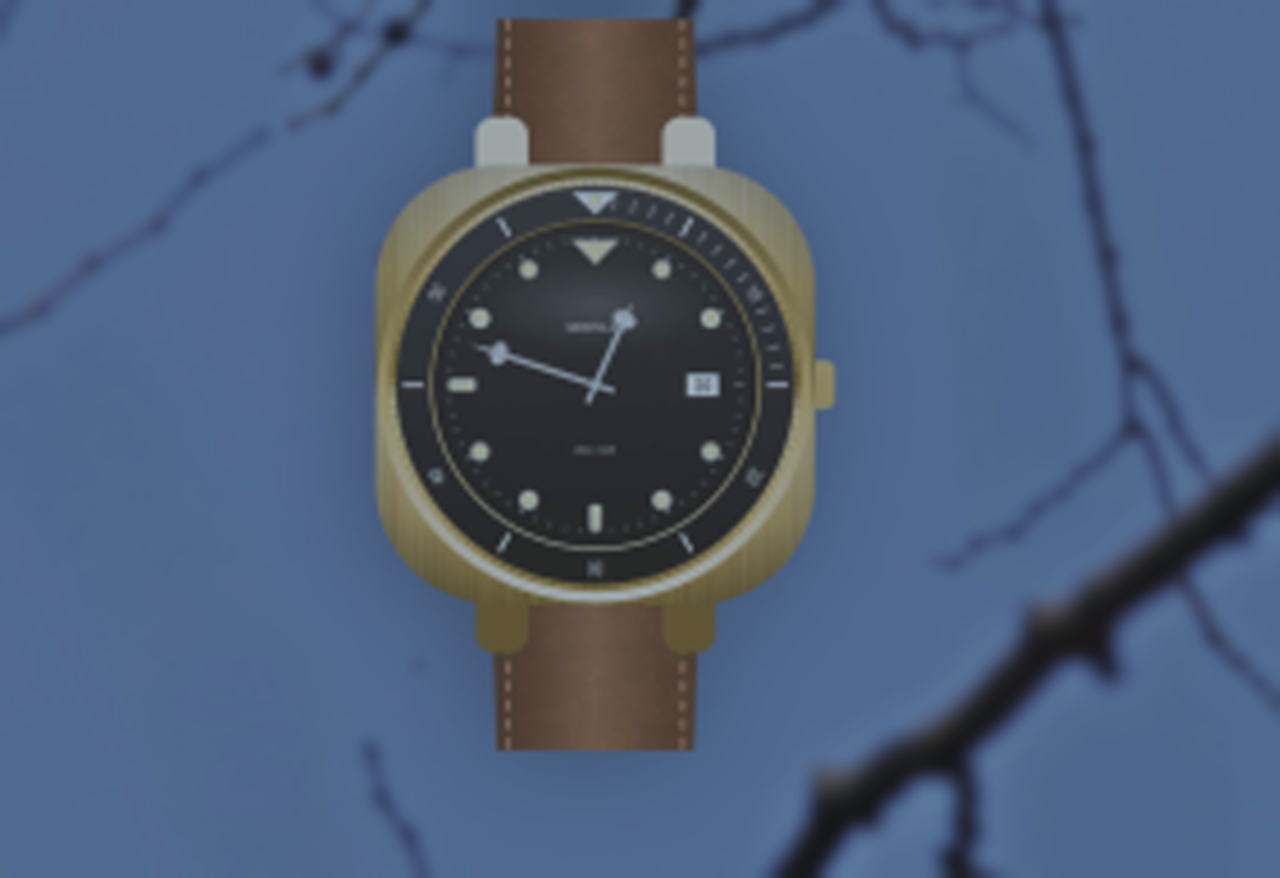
12.48
